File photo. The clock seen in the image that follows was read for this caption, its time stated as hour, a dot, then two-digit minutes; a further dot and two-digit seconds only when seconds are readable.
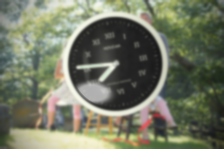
7.46
